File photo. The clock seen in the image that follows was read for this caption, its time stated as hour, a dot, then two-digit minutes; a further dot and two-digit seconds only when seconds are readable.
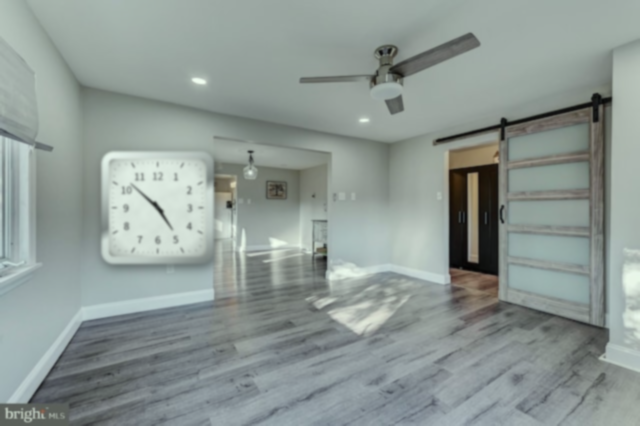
4.52
